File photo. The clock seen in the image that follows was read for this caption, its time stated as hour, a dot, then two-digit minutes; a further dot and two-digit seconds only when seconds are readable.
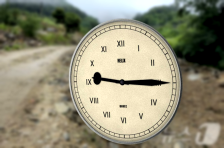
9.15
